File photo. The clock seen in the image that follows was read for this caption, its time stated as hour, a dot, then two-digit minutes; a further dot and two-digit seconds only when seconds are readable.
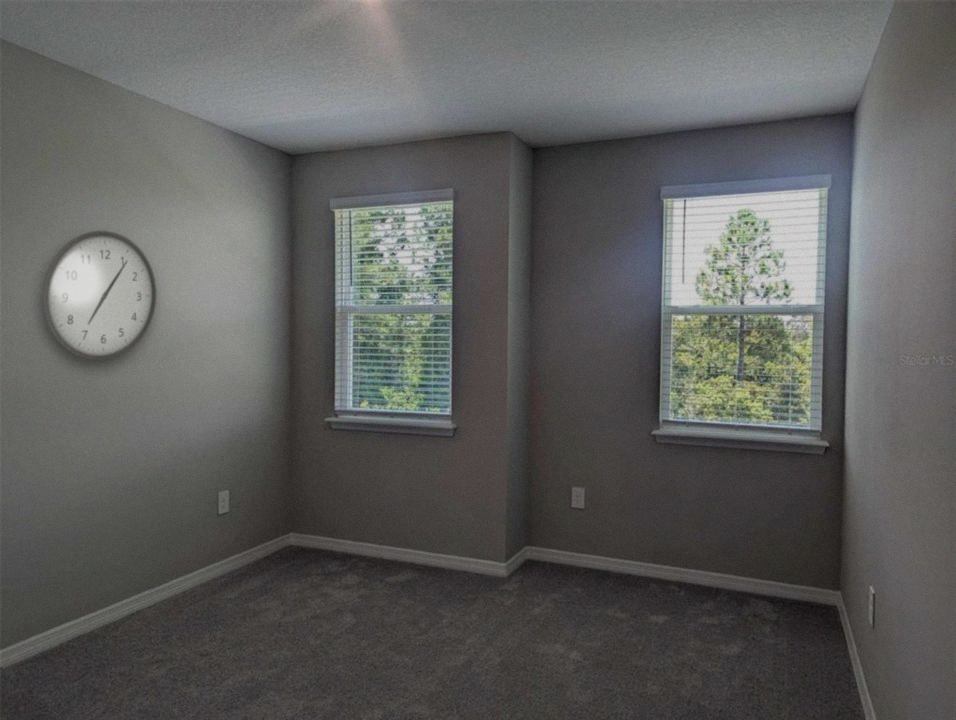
7.06
